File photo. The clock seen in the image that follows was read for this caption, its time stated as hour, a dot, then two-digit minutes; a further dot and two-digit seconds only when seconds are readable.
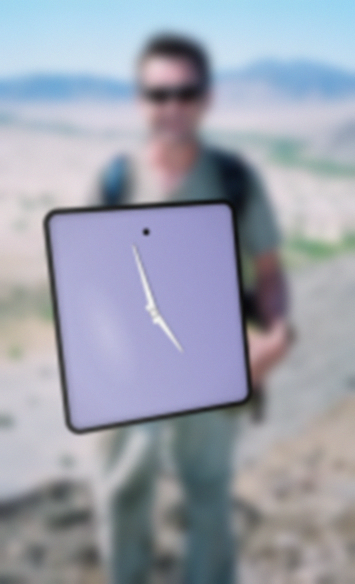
4.58
